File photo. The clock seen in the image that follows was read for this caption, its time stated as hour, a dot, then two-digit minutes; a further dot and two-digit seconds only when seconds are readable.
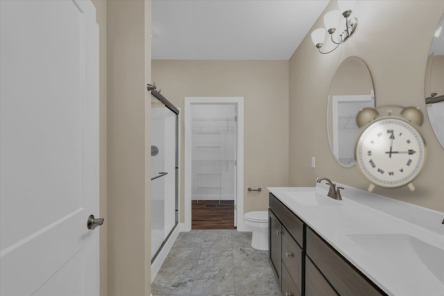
12.15
